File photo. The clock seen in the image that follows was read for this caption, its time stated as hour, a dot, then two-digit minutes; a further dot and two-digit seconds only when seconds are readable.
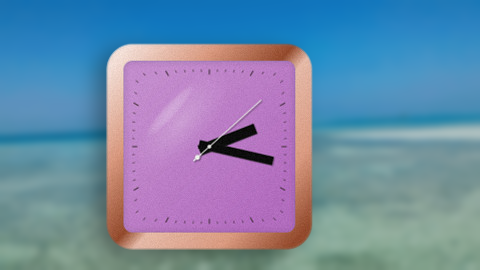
2.17.08
